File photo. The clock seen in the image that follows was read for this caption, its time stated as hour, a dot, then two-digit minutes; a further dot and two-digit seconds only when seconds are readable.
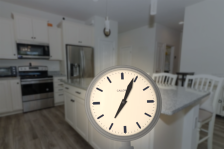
7.04
